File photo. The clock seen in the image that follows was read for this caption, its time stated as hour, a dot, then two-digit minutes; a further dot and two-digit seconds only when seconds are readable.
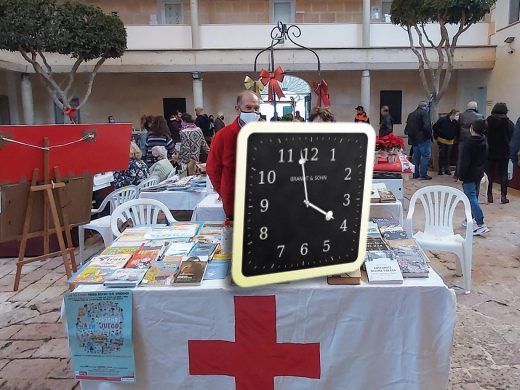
3.58
